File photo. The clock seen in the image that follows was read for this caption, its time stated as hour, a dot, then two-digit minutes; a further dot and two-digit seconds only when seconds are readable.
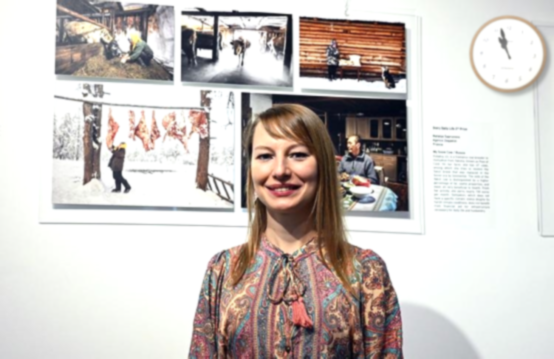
10.57
